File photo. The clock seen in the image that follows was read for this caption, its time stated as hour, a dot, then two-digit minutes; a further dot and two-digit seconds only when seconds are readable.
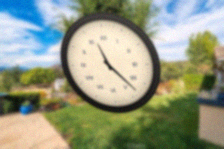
11.23
